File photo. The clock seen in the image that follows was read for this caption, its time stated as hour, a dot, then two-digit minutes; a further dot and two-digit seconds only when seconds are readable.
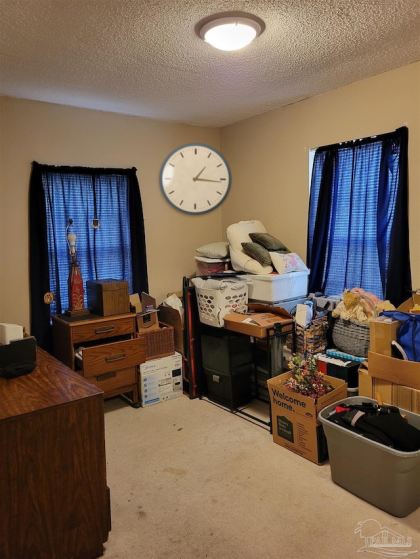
1.16
